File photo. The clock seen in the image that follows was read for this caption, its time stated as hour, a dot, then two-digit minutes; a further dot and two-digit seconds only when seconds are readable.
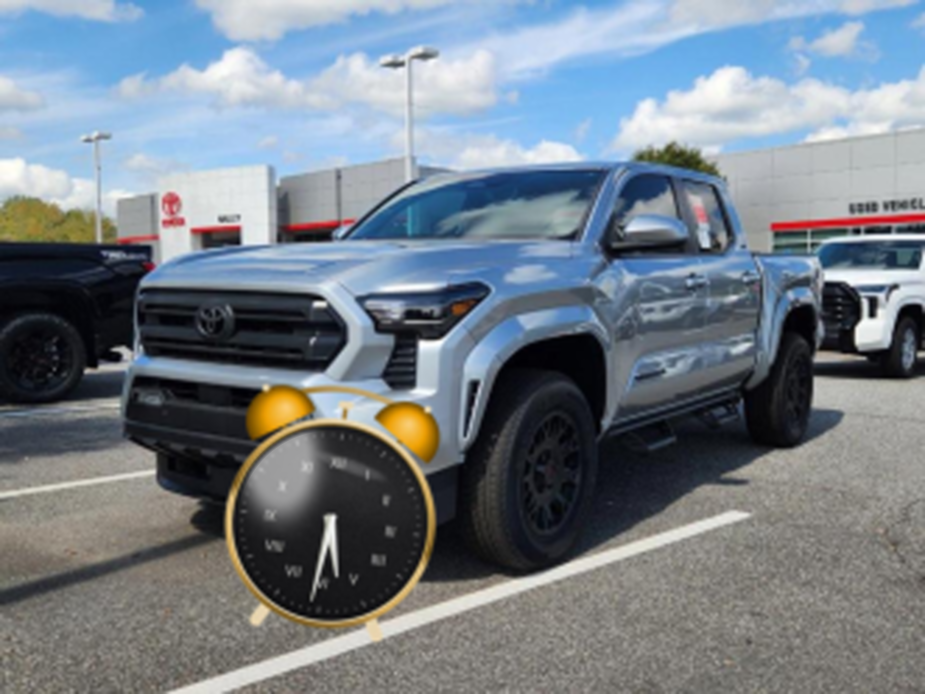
5.31
